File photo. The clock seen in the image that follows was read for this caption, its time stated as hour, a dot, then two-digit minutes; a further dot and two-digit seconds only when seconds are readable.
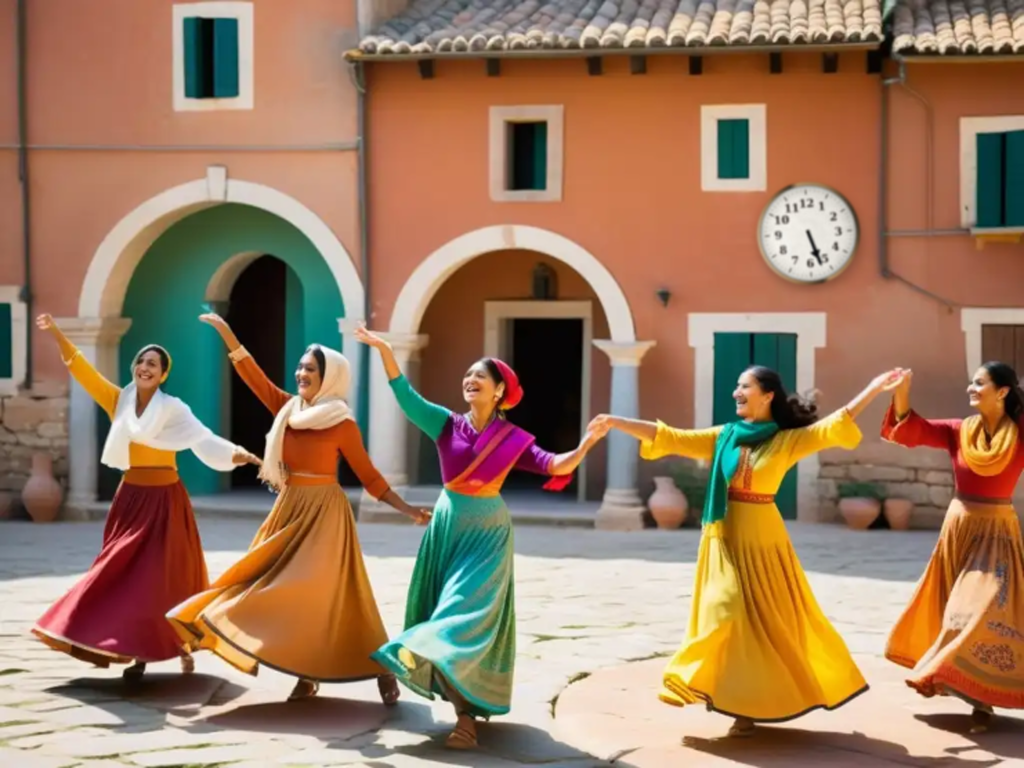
5.27
